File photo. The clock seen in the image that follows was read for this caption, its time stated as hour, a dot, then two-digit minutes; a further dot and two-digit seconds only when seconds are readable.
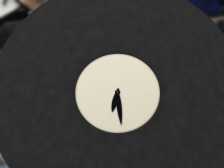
6.29
